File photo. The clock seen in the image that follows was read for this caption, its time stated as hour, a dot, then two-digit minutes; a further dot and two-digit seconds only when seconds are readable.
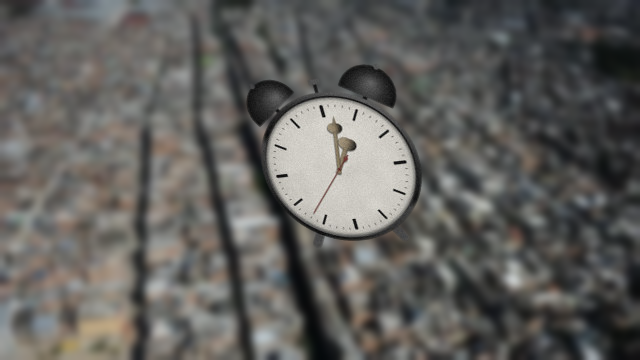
1.01.37
